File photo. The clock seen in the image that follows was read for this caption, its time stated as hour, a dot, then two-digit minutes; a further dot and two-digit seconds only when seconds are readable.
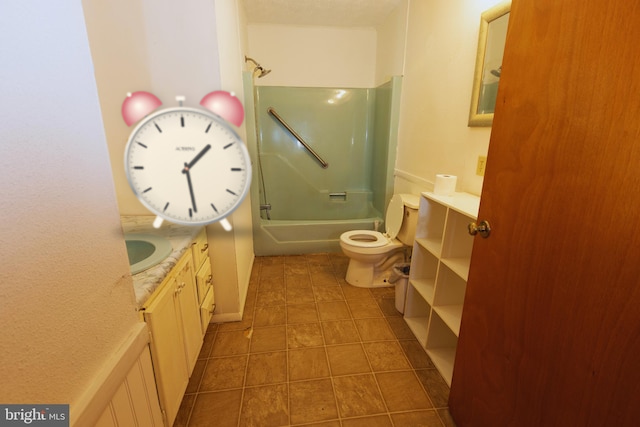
1.29
